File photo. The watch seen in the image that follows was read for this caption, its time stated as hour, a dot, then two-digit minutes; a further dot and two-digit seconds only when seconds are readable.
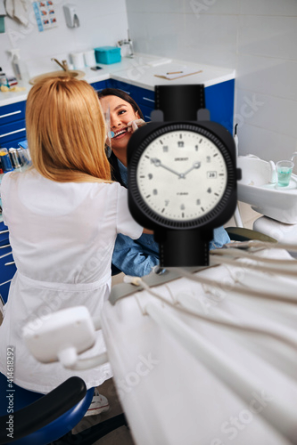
1.50
